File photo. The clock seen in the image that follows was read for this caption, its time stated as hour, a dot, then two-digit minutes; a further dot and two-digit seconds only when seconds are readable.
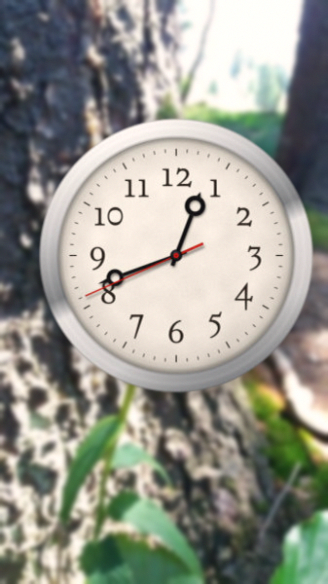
12.41.41
